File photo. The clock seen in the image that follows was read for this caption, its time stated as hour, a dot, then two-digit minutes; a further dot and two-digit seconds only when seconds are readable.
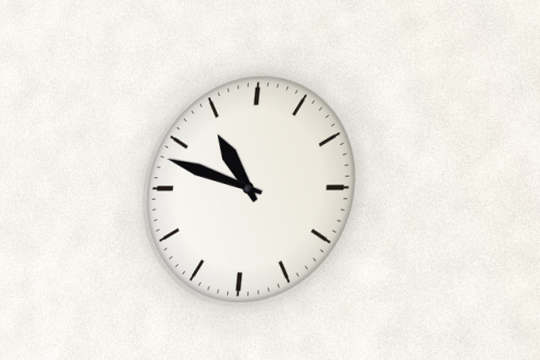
10.48
